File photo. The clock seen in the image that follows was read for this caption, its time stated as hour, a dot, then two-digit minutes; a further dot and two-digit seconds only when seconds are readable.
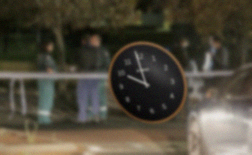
9.59
